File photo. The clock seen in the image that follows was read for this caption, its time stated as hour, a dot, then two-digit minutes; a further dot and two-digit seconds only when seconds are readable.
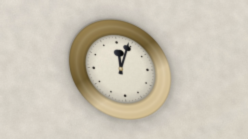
12.04
